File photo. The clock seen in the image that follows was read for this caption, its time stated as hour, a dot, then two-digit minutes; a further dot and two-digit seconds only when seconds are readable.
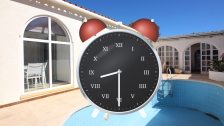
8.30
